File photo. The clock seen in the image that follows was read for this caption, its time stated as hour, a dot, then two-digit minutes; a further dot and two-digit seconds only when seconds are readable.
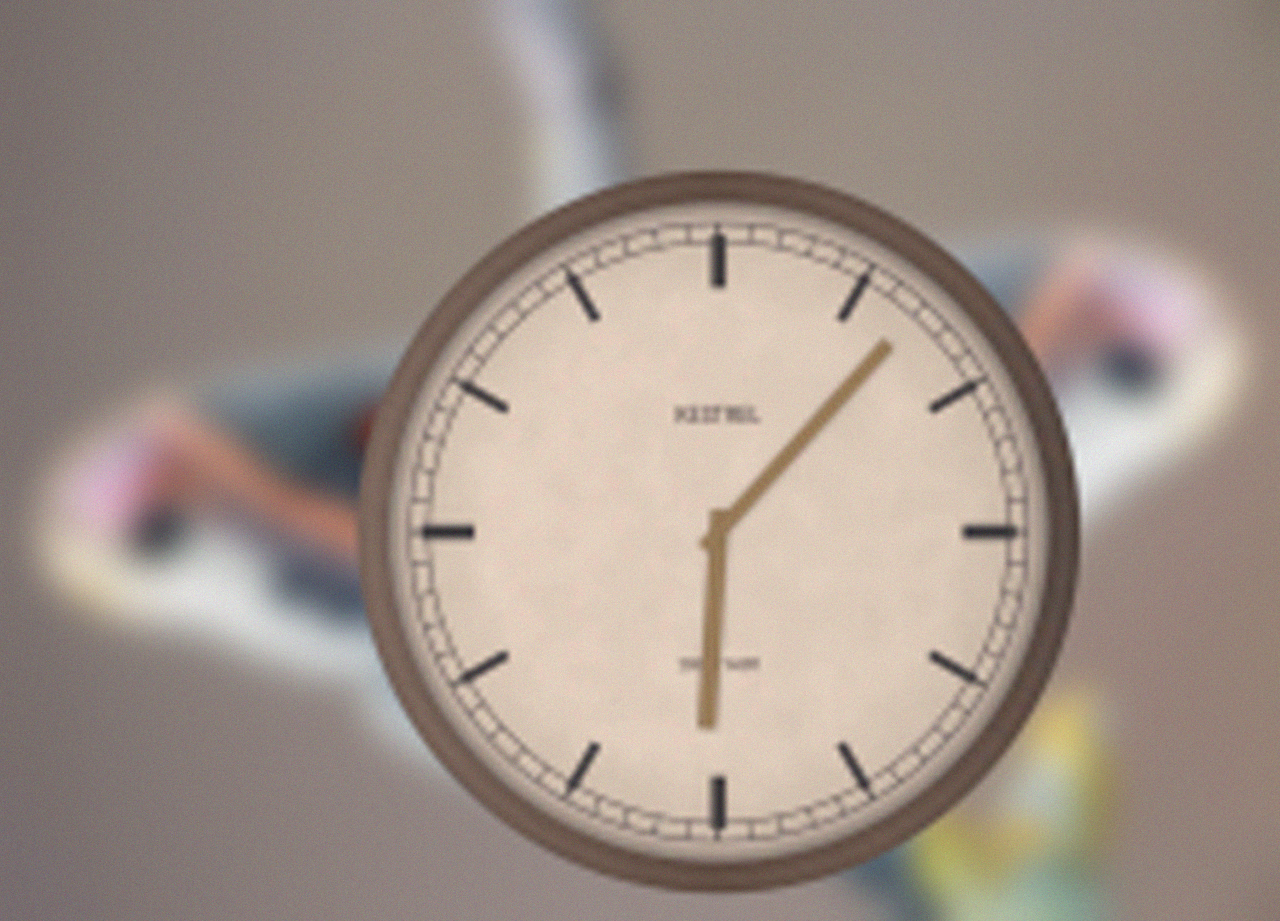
6.07
